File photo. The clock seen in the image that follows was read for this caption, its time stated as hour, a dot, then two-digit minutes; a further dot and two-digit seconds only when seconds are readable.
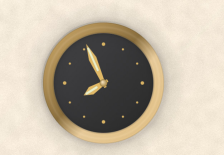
7.56
